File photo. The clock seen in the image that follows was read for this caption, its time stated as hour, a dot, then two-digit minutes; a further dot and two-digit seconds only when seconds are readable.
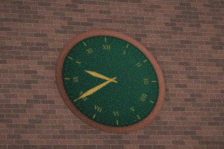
9.40
